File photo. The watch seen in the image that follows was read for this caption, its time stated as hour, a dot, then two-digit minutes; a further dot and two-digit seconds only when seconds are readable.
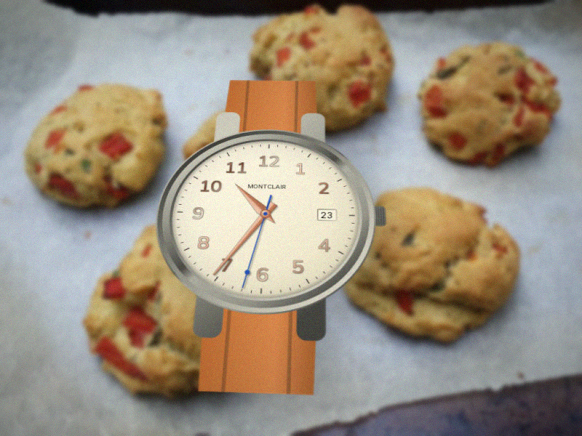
10.35.32
